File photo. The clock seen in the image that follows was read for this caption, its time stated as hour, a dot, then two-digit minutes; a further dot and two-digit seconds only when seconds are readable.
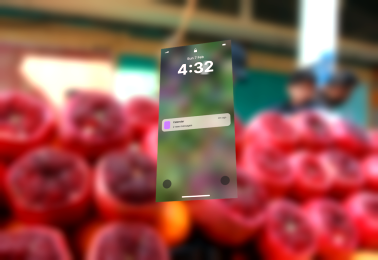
4.32
